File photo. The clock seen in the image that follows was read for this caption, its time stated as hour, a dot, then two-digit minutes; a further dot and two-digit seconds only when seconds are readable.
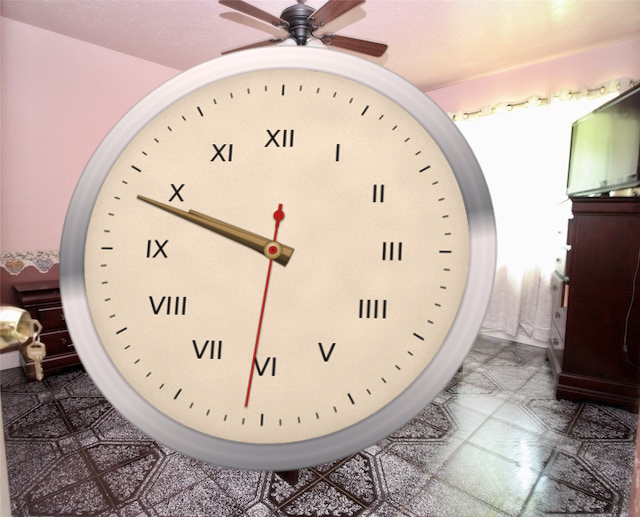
9.48.31
